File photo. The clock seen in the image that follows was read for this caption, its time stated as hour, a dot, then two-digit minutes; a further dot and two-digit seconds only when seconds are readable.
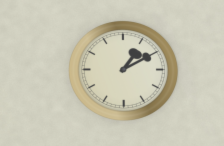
1.10
